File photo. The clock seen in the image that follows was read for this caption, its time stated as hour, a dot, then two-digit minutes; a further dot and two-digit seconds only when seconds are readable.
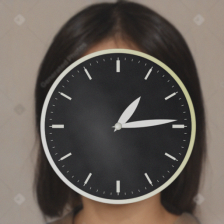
1.14
